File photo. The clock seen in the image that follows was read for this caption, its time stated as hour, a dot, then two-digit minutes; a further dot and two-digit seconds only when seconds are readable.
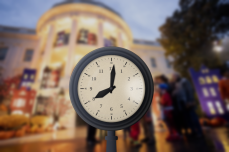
8.01
